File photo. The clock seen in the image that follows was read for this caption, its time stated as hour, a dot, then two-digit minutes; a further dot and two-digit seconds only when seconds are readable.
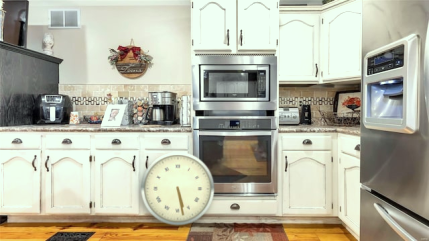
5.28
